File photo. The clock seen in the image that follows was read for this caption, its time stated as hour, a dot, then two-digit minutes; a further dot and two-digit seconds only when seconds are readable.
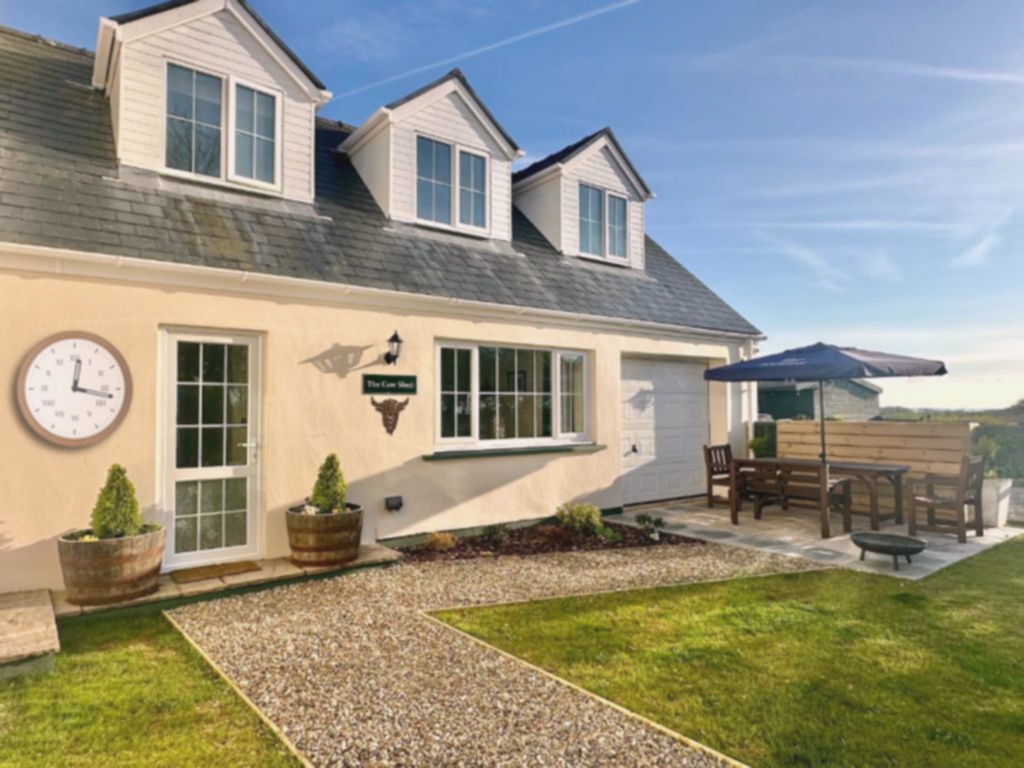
12.17
